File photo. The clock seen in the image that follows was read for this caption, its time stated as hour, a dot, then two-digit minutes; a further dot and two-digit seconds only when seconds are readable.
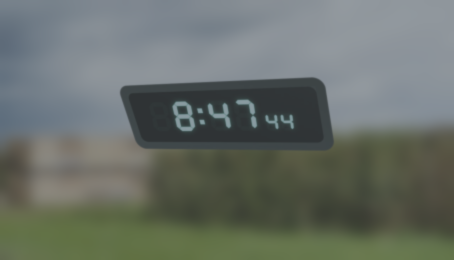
8.47.44
